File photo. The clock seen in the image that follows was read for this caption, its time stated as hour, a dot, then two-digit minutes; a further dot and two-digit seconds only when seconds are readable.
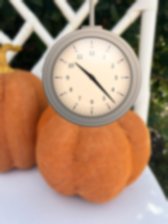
10.23
